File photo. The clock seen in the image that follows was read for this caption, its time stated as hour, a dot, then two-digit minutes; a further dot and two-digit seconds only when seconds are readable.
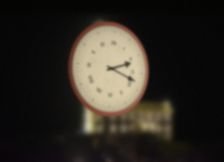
2.18
